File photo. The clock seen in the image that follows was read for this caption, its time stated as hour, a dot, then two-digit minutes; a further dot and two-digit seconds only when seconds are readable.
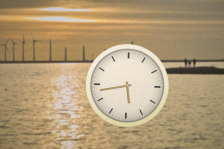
5.43
